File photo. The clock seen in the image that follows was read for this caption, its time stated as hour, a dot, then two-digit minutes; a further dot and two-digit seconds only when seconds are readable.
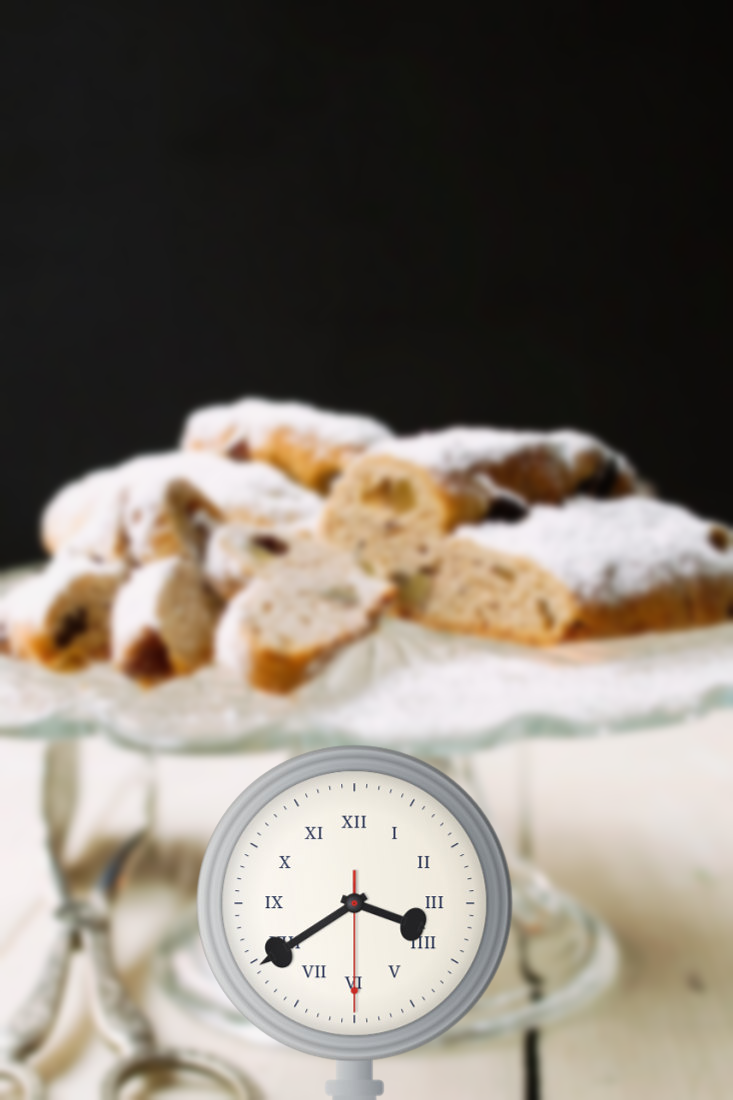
3.39.30
